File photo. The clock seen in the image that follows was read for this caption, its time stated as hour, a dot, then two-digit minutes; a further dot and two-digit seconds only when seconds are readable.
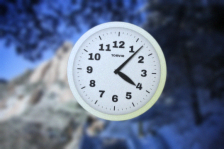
4.07
